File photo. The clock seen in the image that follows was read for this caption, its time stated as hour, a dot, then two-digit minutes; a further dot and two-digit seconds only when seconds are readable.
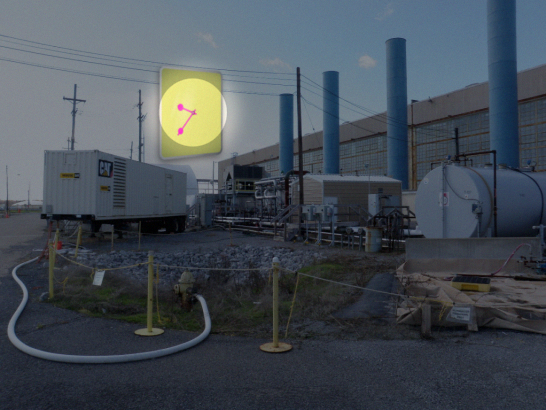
9.37
